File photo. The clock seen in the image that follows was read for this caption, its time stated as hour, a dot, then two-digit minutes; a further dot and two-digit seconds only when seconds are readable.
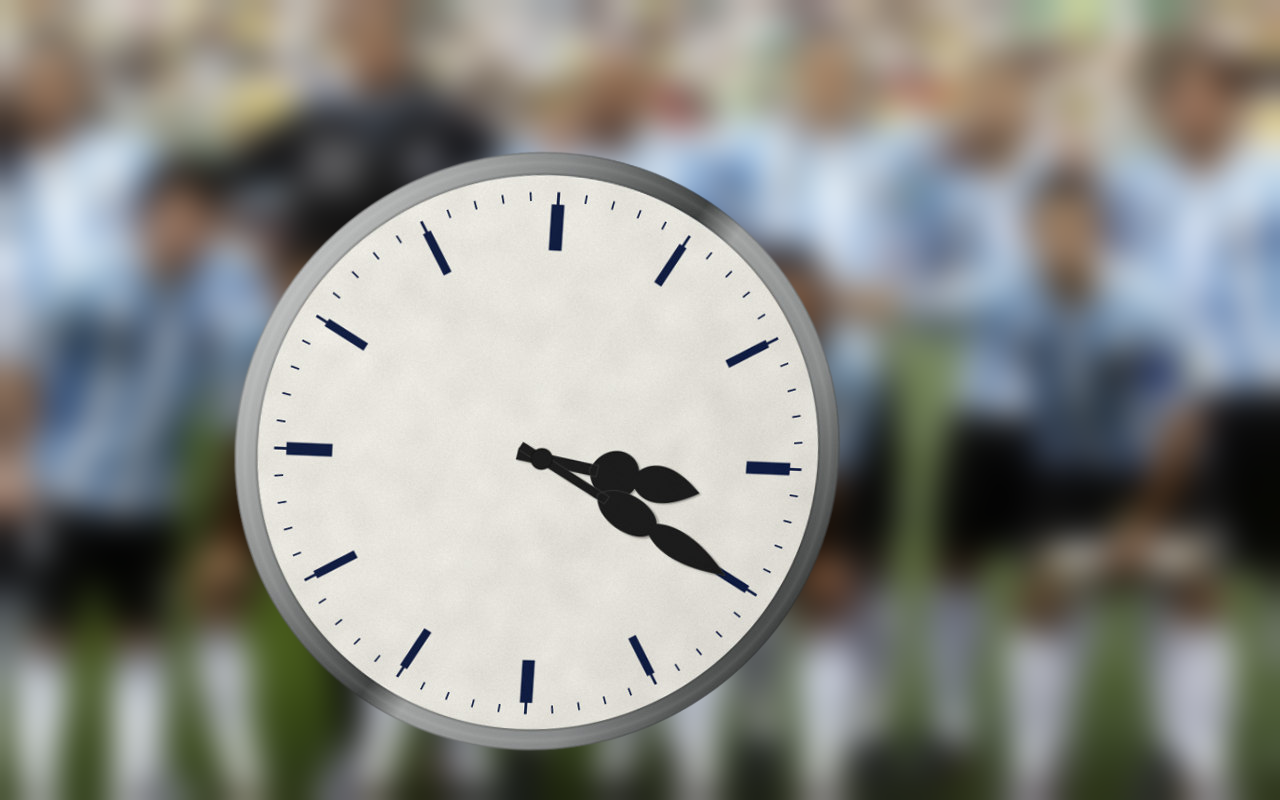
3.20
